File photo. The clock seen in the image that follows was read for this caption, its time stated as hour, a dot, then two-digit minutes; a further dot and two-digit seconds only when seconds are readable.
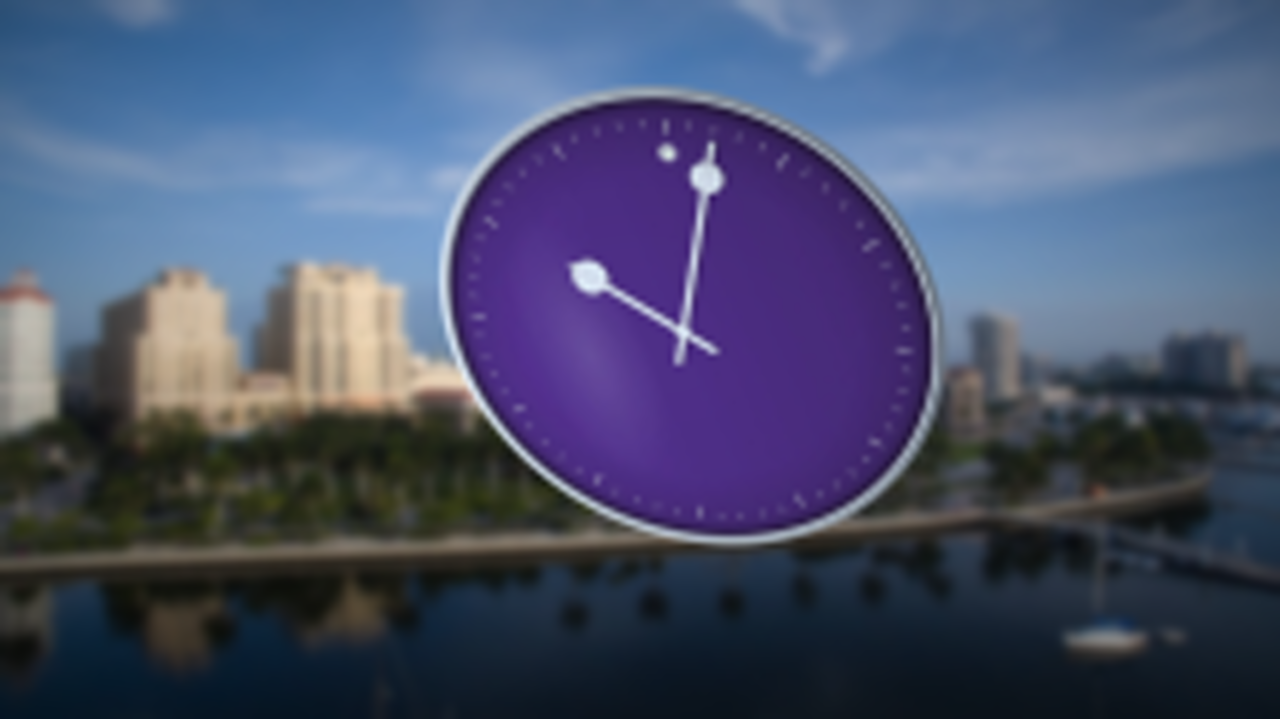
10.02
